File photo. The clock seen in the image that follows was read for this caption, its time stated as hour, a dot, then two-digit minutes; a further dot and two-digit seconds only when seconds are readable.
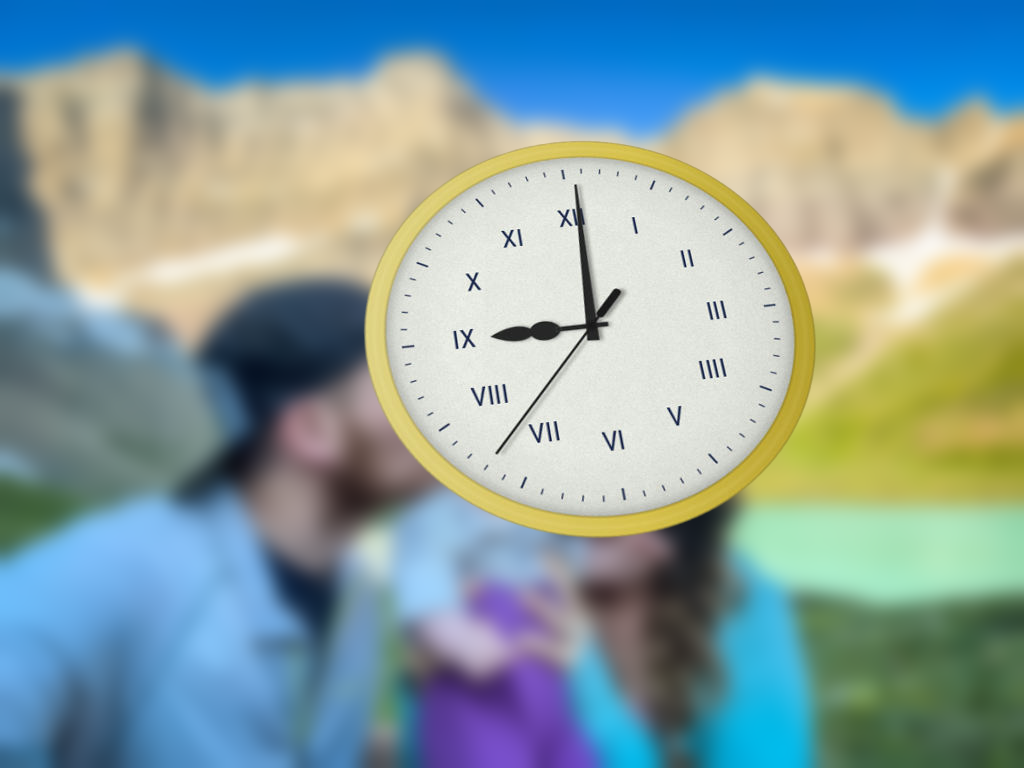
9.00.37
